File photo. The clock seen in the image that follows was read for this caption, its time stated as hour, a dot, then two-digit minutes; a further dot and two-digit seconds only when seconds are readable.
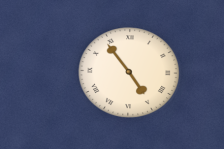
4.54
